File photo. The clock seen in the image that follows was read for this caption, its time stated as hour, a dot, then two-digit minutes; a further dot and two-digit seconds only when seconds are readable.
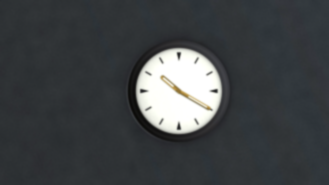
10.20
